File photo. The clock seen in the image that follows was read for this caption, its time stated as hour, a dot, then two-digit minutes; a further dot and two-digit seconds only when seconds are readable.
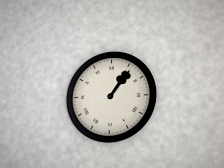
1.06
